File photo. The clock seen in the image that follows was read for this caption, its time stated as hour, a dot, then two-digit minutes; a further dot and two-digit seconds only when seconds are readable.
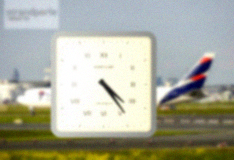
4.24
